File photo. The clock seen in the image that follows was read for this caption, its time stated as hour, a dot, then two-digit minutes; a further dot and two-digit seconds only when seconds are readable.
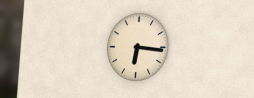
6.16
